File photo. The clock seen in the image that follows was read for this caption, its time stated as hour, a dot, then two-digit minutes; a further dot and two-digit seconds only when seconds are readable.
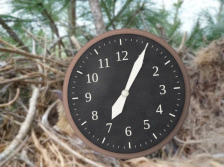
7.05
